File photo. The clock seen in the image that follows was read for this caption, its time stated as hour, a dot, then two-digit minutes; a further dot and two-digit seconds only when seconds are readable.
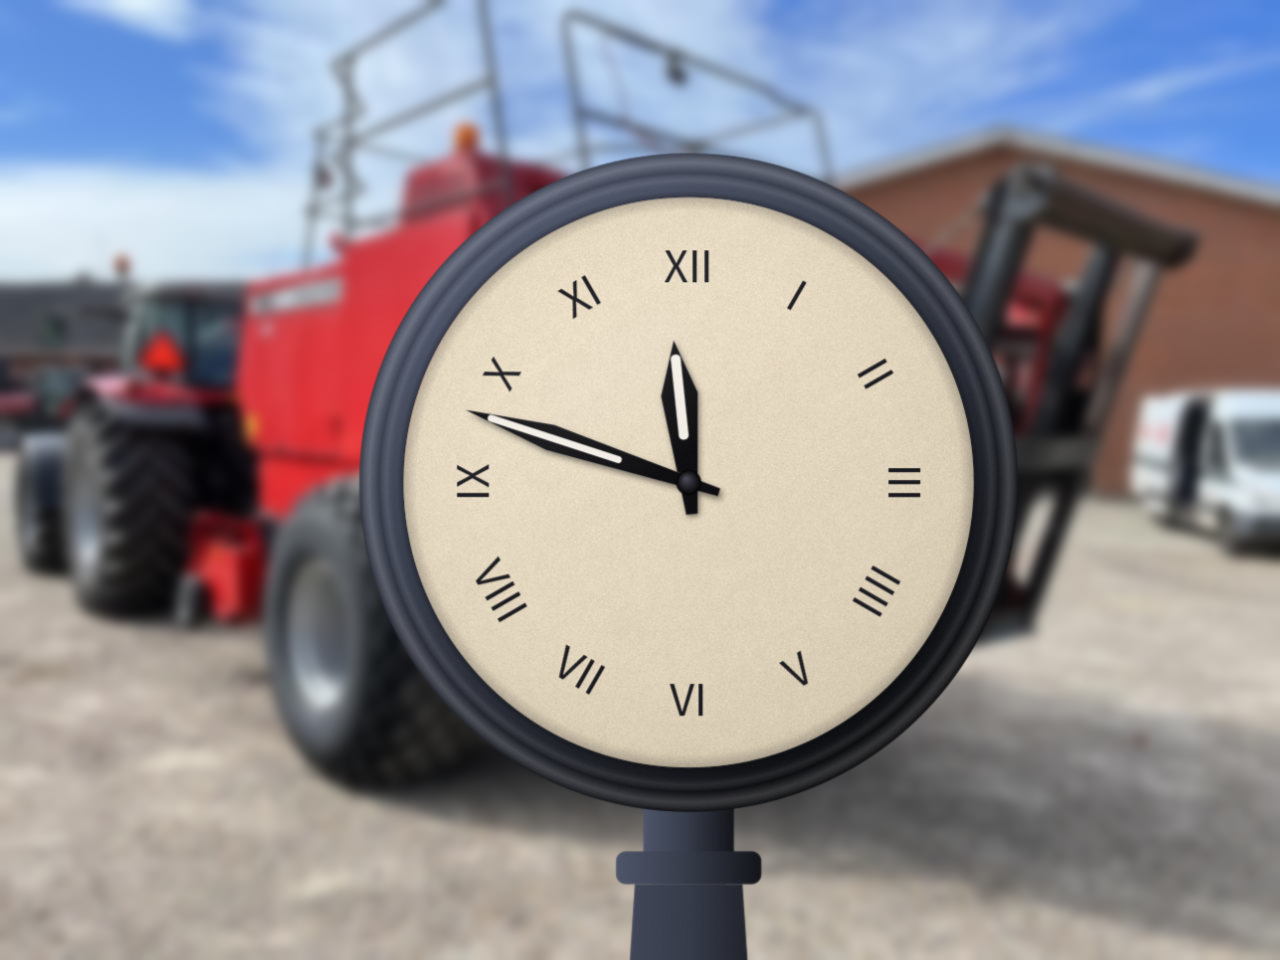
11.48
